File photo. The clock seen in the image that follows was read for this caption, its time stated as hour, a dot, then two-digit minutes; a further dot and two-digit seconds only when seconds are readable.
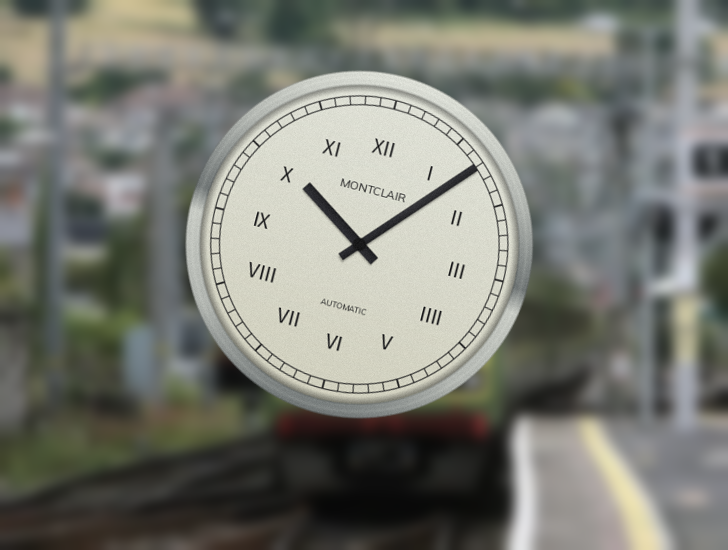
10.07
